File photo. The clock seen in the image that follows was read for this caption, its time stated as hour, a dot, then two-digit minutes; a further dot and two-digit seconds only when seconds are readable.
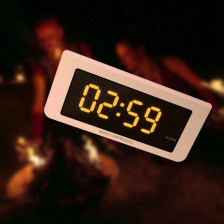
2.59
